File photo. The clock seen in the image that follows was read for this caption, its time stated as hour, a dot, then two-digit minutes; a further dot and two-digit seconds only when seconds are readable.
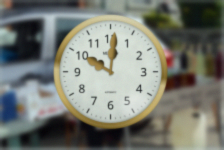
10.01
